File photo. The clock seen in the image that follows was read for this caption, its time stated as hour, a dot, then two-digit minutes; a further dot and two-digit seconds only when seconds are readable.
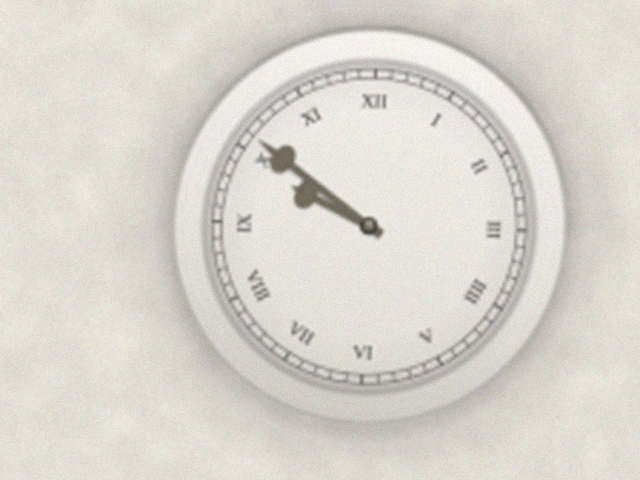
9.51
